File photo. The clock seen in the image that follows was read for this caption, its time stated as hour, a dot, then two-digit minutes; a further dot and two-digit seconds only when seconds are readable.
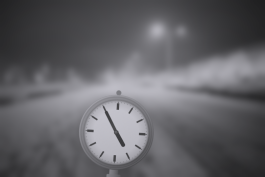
4.55
